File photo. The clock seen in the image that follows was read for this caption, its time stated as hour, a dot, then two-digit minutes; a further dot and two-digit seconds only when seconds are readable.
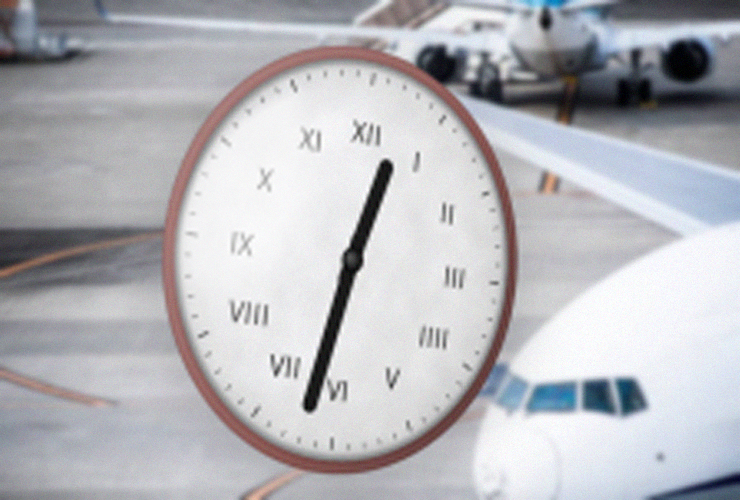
12.32
